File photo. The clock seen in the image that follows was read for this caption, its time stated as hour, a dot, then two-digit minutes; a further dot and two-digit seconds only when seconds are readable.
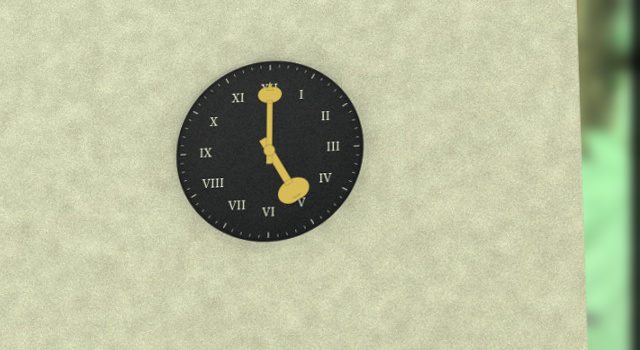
5.00
